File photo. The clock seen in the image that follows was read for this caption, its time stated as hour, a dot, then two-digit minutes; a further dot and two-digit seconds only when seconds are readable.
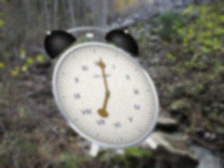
7.01
